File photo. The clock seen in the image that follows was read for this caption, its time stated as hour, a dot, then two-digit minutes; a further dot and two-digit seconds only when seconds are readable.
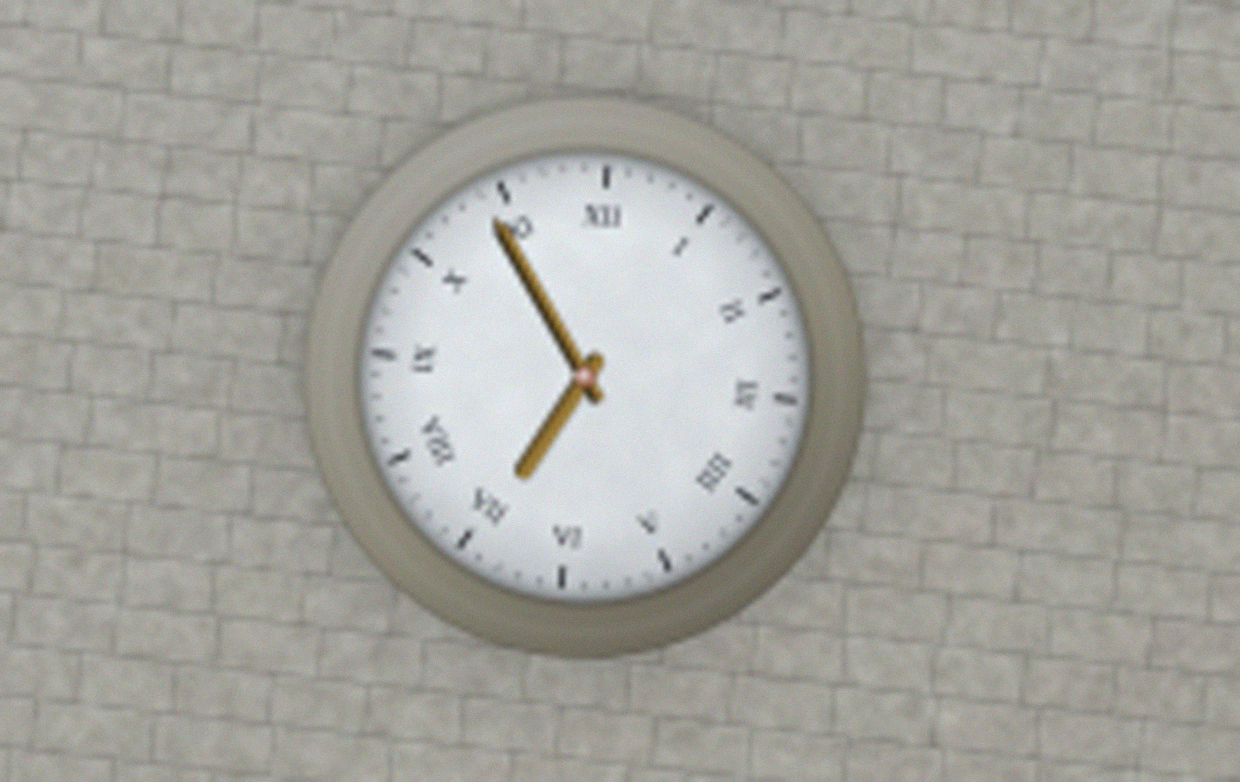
6.54
